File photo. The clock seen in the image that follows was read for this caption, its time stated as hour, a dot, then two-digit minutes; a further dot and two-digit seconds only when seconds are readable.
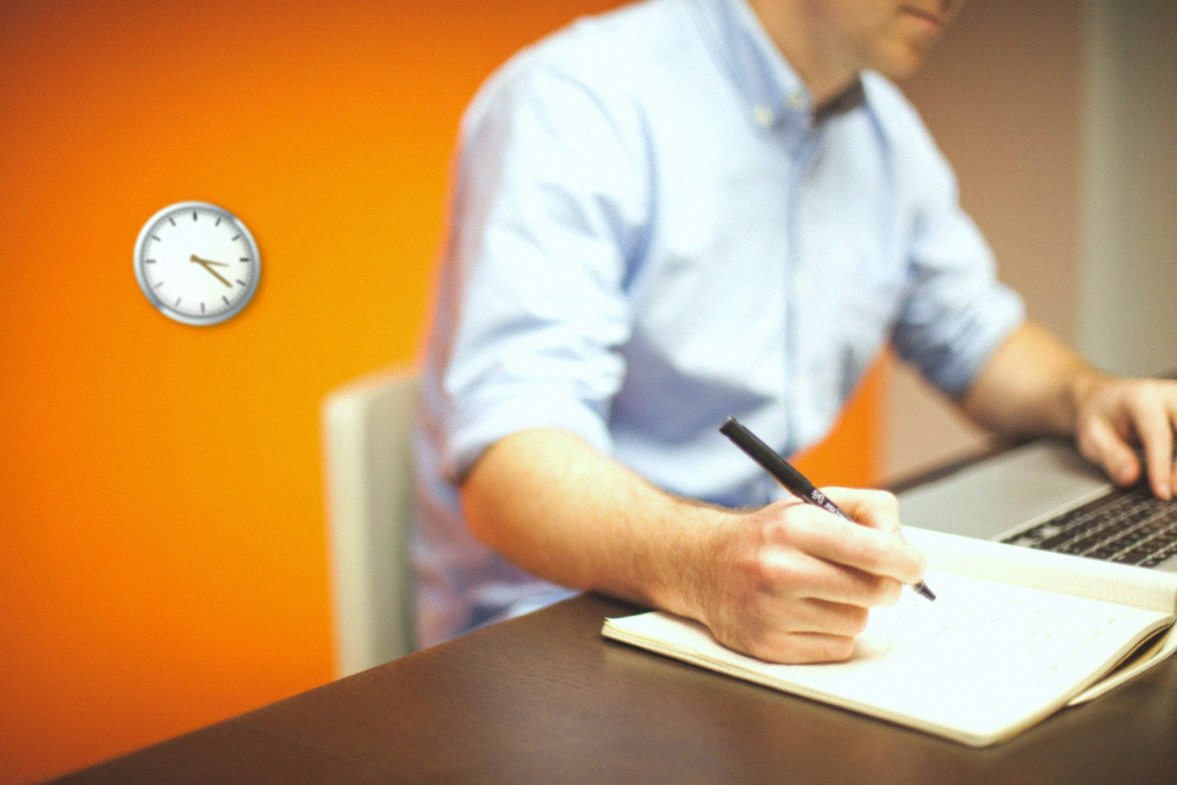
3.22
